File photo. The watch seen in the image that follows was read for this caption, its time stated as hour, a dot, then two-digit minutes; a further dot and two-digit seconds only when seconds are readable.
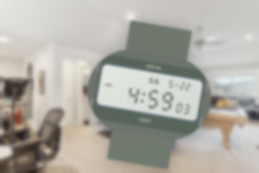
4.59
